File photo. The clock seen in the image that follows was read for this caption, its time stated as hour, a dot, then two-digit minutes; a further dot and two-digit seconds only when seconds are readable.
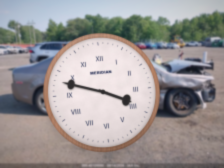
3.48
